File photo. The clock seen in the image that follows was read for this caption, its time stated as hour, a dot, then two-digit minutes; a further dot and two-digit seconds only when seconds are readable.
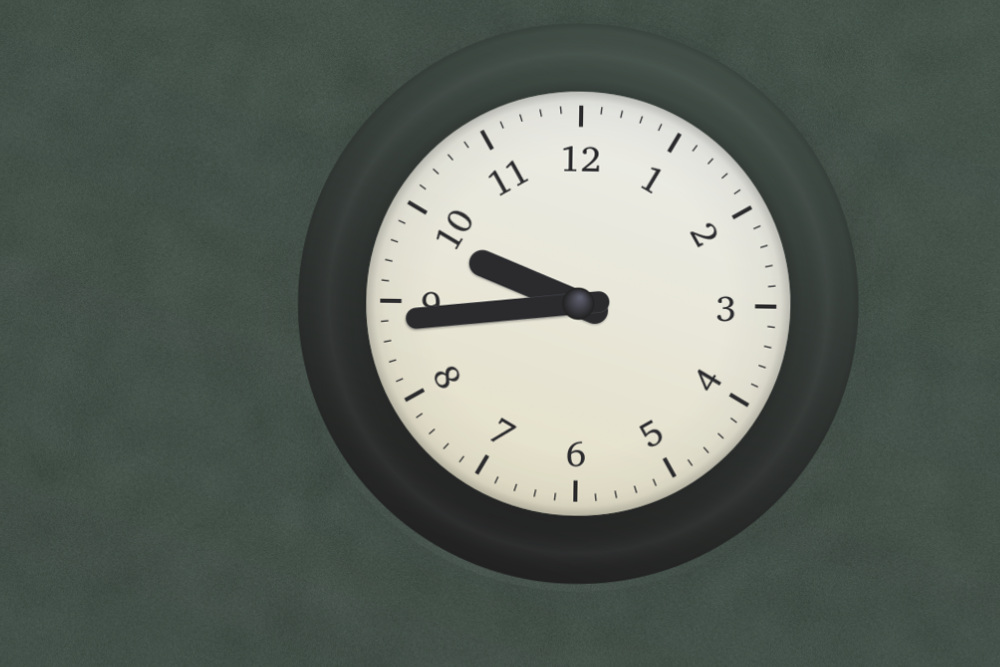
9.44
